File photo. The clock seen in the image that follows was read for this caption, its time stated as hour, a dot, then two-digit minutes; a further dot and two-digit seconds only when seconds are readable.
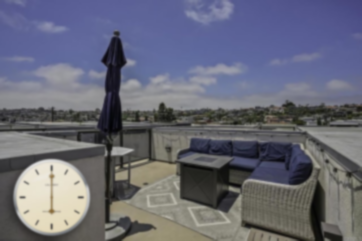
6.00
